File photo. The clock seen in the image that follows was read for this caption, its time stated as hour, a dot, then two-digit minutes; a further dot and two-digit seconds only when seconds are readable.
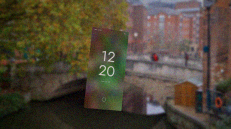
12.20
